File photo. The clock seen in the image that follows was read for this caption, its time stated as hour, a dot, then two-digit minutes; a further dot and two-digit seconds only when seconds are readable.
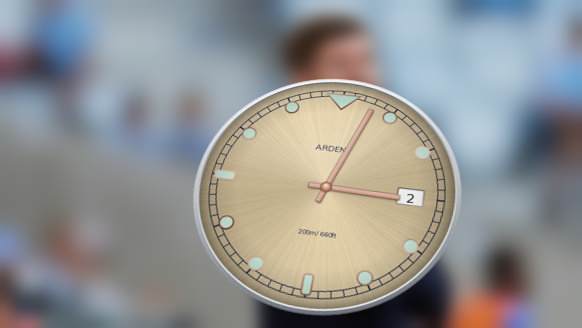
3.03
